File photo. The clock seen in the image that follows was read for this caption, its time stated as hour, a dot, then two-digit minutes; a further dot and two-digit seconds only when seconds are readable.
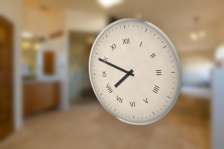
7.49
